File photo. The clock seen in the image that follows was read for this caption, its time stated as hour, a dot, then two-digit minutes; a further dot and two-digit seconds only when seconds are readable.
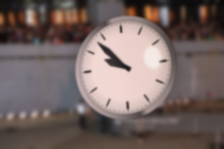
9.53
